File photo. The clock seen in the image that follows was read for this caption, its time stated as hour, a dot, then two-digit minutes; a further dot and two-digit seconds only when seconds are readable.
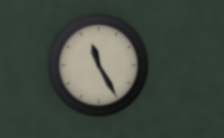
11.25
